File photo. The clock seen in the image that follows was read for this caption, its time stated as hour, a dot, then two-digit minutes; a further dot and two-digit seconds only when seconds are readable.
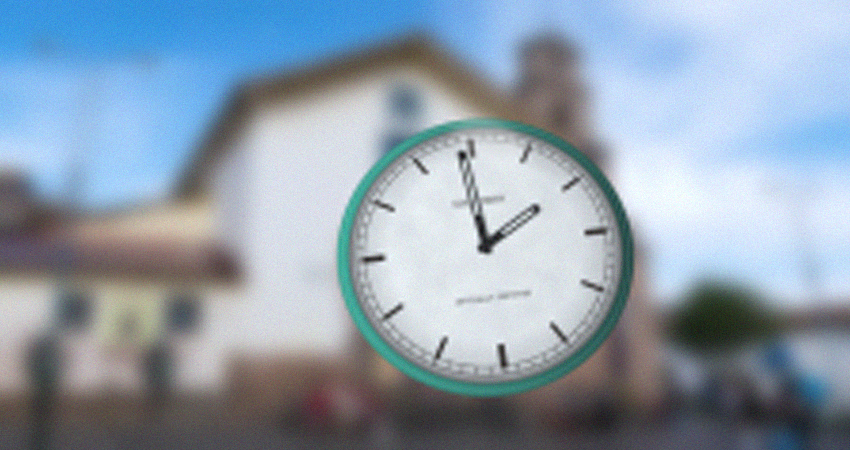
1.59
